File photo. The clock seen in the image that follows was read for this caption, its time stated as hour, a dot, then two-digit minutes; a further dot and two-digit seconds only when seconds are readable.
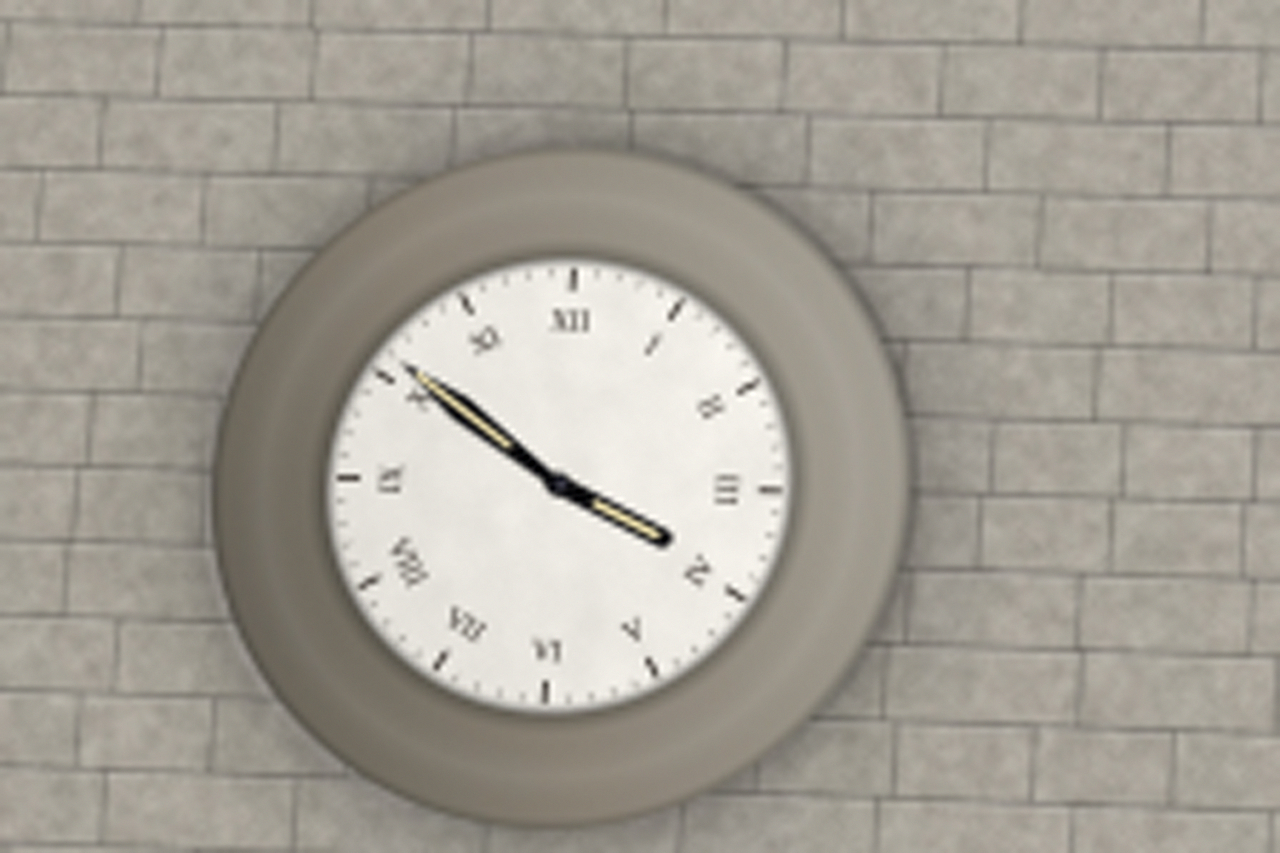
3.51
